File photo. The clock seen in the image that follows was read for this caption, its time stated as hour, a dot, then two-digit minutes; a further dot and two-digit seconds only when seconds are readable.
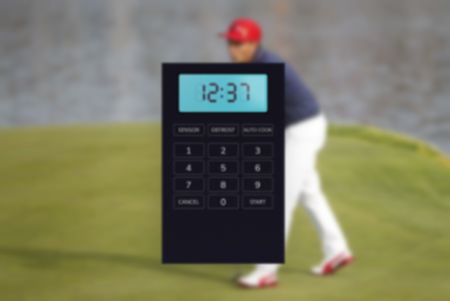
12.37
